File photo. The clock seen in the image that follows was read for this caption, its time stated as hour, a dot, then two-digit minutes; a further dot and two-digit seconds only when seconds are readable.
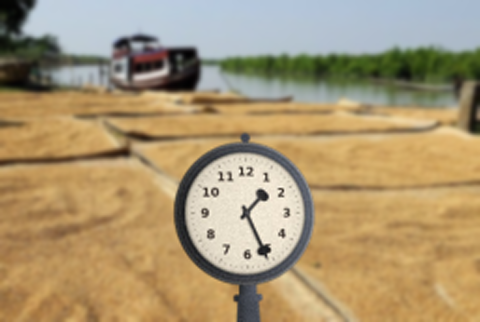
1.26
